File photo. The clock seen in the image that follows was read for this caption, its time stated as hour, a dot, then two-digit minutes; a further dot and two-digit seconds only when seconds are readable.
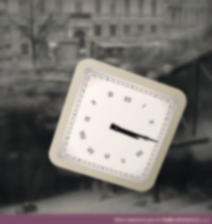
3.15
